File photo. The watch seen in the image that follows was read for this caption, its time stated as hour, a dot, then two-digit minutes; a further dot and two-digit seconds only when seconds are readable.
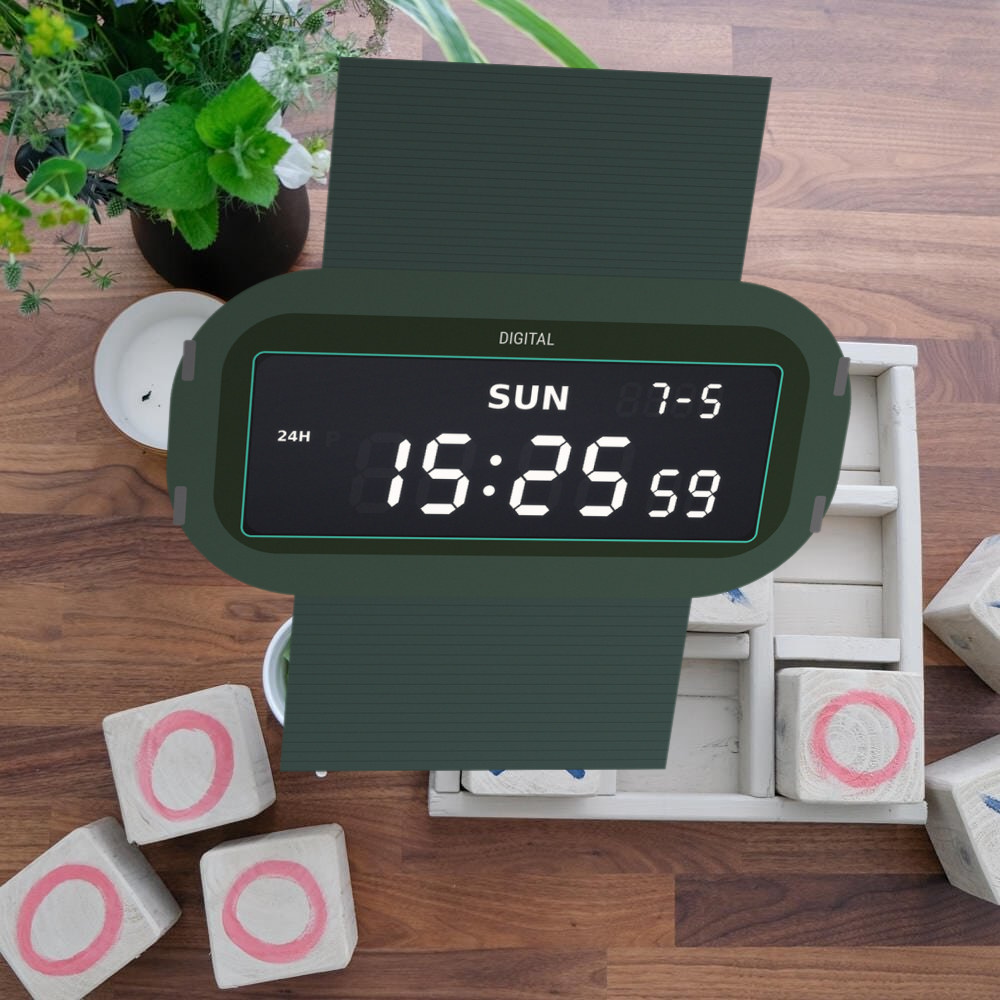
15.25.59
